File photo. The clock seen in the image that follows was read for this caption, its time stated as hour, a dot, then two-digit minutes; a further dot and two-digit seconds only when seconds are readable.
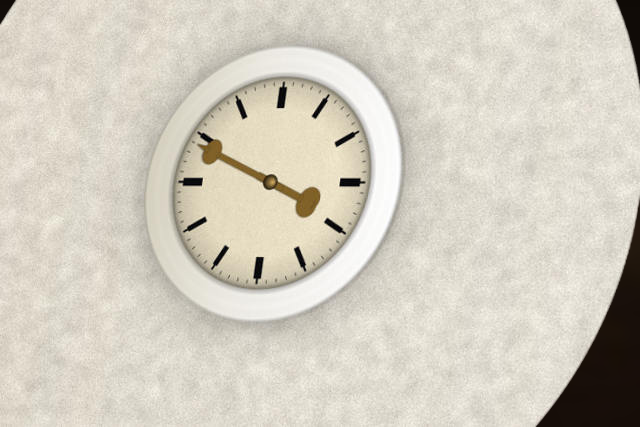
3.49
